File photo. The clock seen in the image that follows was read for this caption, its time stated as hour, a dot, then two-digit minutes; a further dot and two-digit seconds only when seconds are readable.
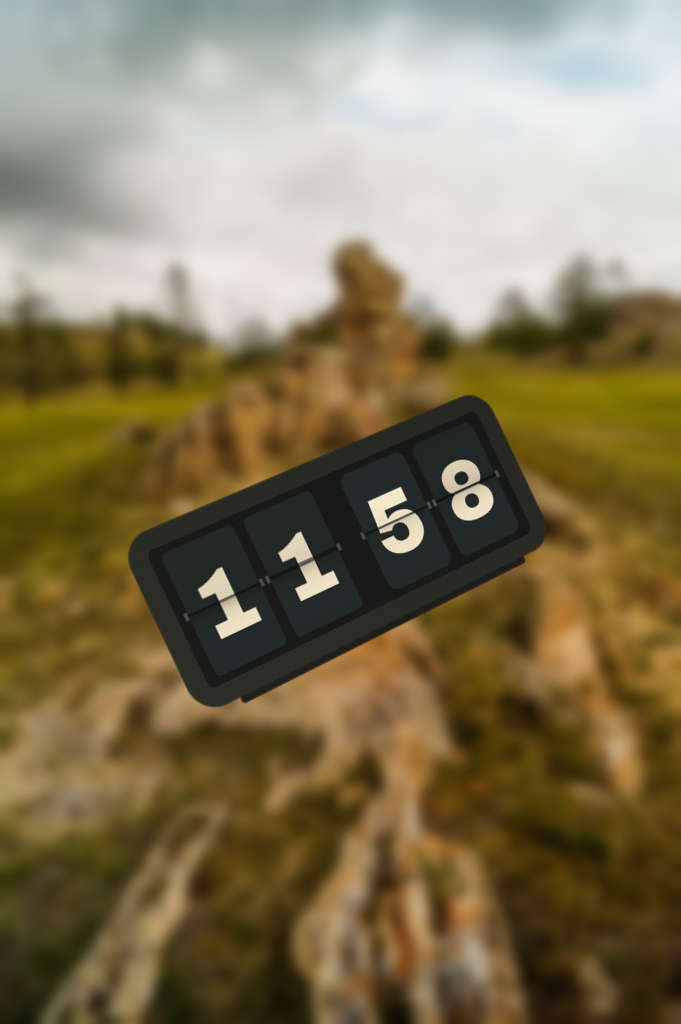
11.58
